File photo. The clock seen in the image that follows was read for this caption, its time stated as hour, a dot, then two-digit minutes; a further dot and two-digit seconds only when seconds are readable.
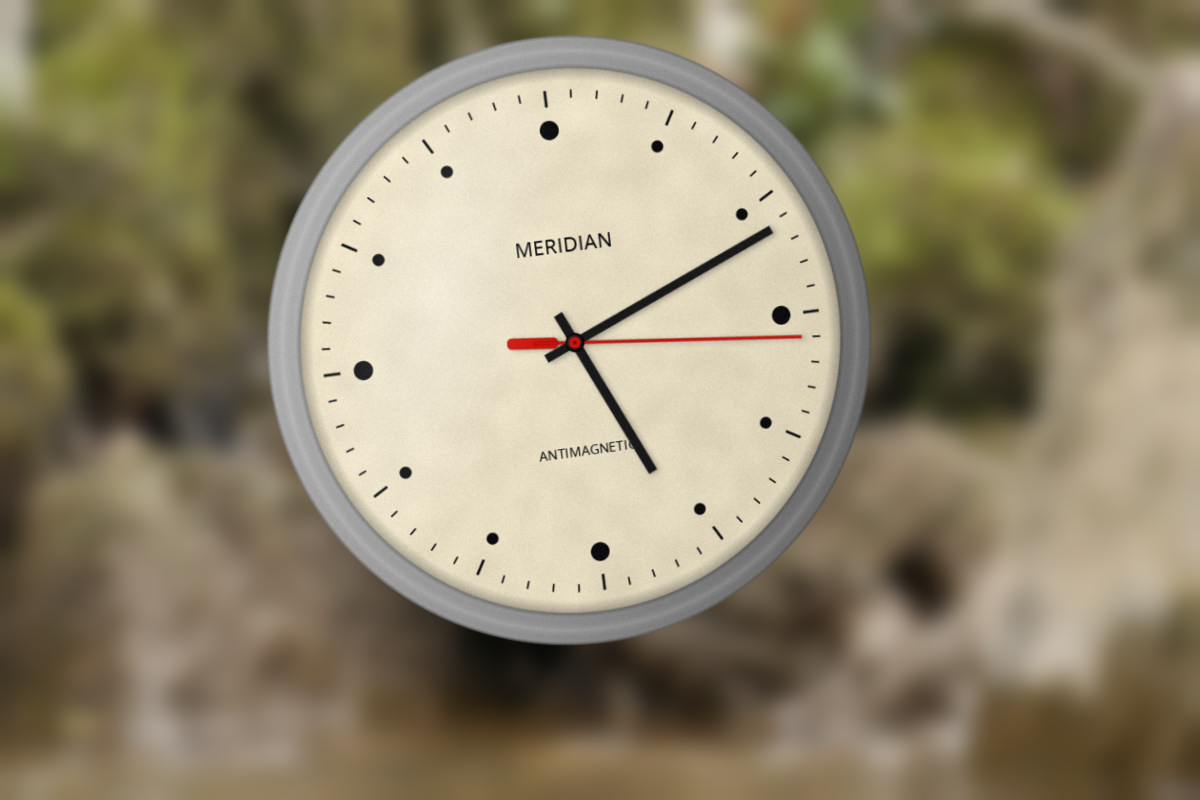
5.11.16
